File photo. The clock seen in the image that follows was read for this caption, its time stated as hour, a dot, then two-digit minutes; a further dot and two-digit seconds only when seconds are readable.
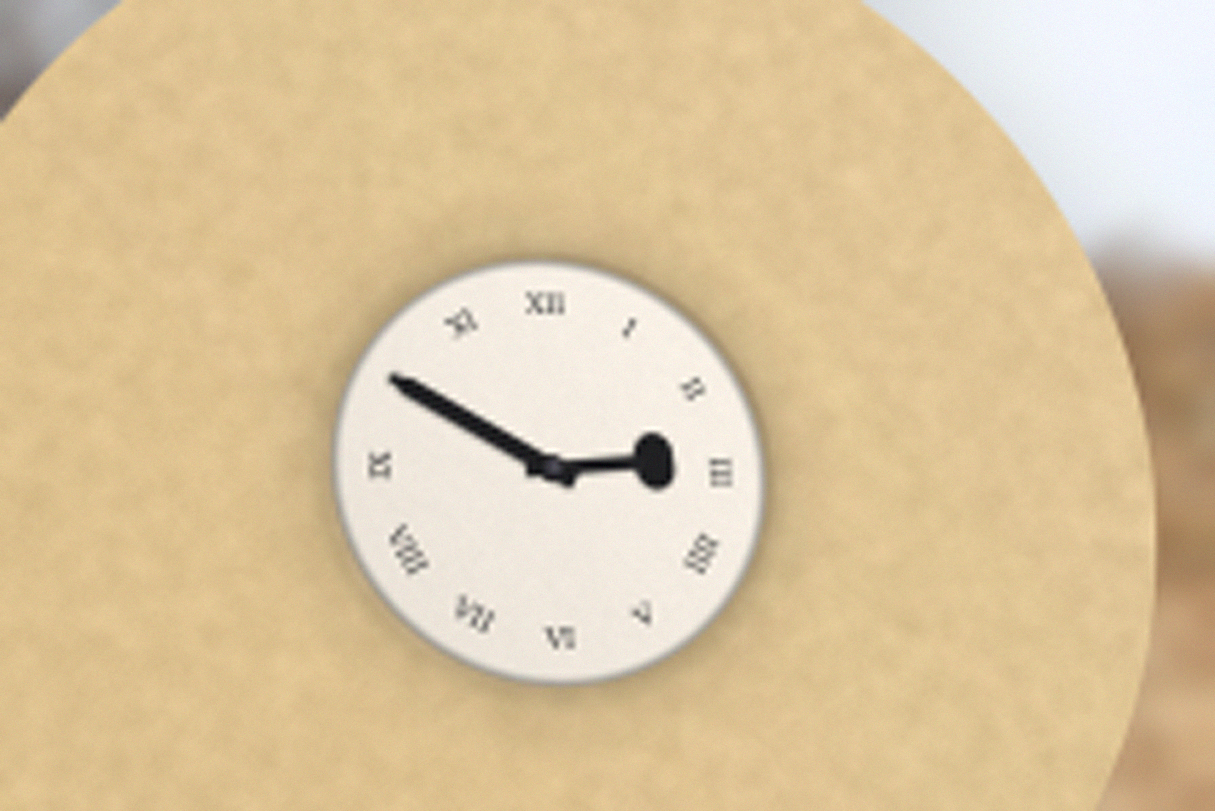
2.50
